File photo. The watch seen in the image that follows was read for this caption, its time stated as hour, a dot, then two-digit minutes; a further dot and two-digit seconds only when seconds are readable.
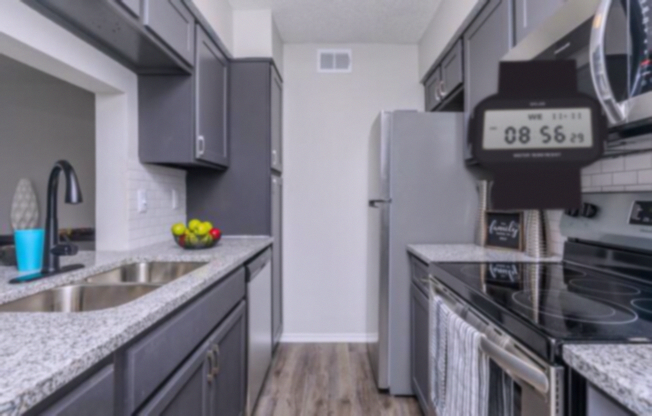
8.56
